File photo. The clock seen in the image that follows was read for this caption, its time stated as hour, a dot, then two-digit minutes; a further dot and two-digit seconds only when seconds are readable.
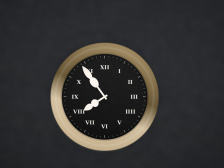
7.54
